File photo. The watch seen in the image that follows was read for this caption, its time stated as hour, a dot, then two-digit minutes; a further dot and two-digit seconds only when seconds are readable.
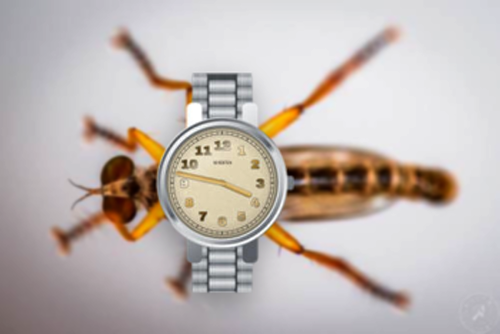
3.47
